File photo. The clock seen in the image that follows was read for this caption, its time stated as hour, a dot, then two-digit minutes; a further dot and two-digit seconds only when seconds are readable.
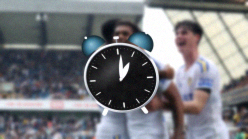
1.01
